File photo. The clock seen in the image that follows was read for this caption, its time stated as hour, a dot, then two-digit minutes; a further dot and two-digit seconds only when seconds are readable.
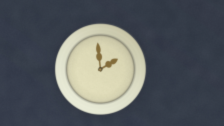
1.59
